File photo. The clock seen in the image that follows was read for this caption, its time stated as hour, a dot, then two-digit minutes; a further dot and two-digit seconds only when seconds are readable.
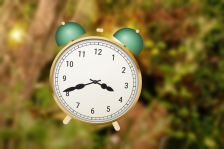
3.41
